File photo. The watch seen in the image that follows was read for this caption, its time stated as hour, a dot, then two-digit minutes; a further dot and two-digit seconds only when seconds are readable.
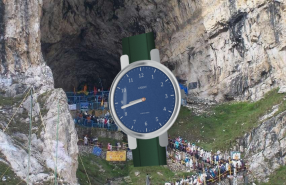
8.43
